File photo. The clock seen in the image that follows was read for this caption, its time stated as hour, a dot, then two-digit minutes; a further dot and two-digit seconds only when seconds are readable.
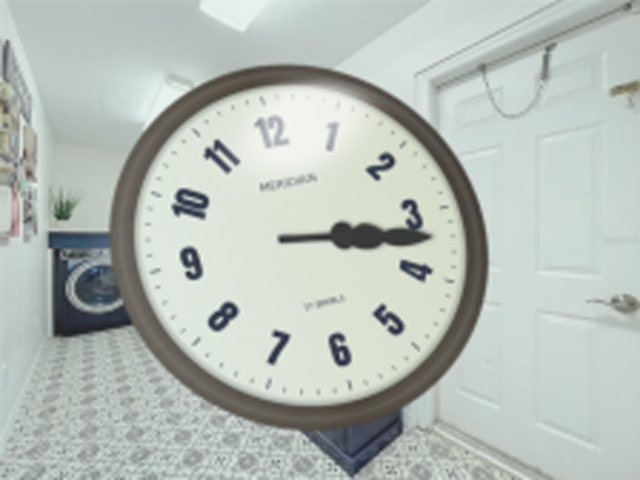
3.17
